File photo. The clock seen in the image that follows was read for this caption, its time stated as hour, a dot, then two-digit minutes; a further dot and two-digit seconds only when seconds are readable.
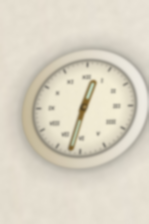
12.32
